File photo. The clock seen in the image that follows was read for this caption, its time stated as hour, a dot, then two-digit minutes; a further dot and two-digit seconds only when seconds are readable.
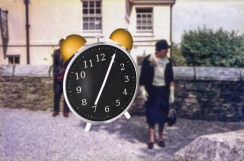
7.05
